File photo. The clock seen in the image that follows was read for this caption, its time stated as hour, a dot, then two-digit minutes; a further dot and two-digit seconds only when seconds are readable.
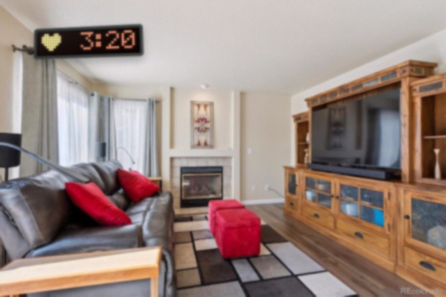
3.20
